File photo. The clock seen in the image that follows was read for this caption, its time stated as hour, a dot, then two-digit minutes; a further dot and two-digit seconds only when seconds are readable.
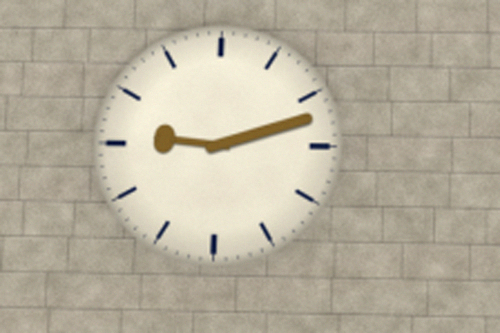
9.12
